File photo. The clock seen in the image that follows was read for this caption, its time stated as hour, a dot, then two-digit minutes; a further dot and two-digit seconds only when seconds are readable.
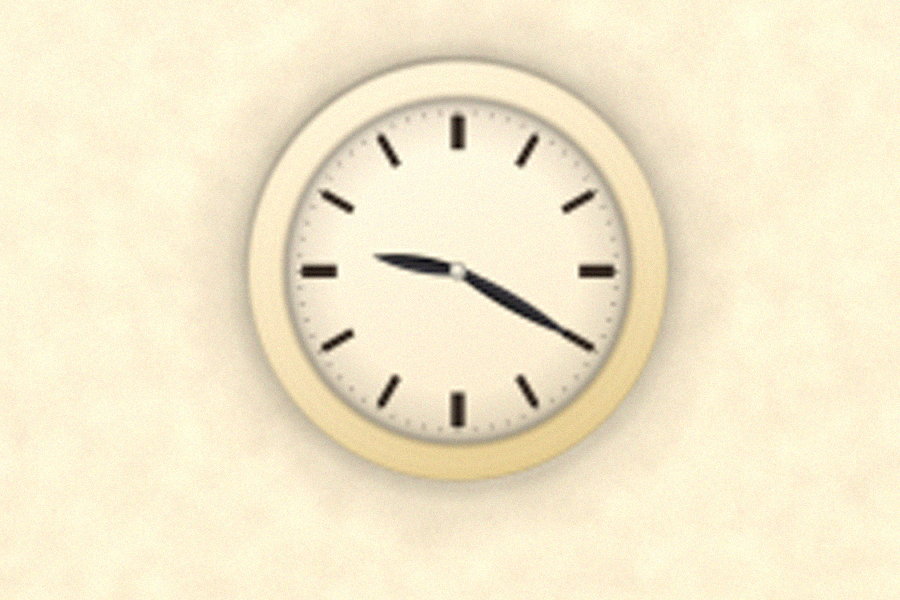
9.20
